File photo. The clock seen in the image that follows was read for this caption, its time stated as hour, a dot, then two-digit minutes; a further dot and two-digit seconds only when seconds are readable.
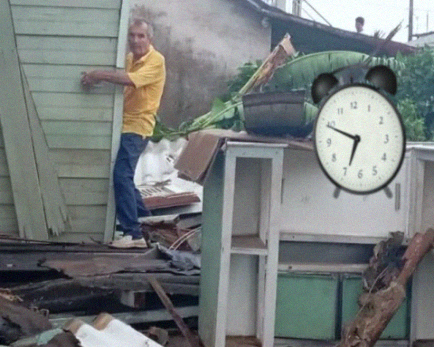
6.49
